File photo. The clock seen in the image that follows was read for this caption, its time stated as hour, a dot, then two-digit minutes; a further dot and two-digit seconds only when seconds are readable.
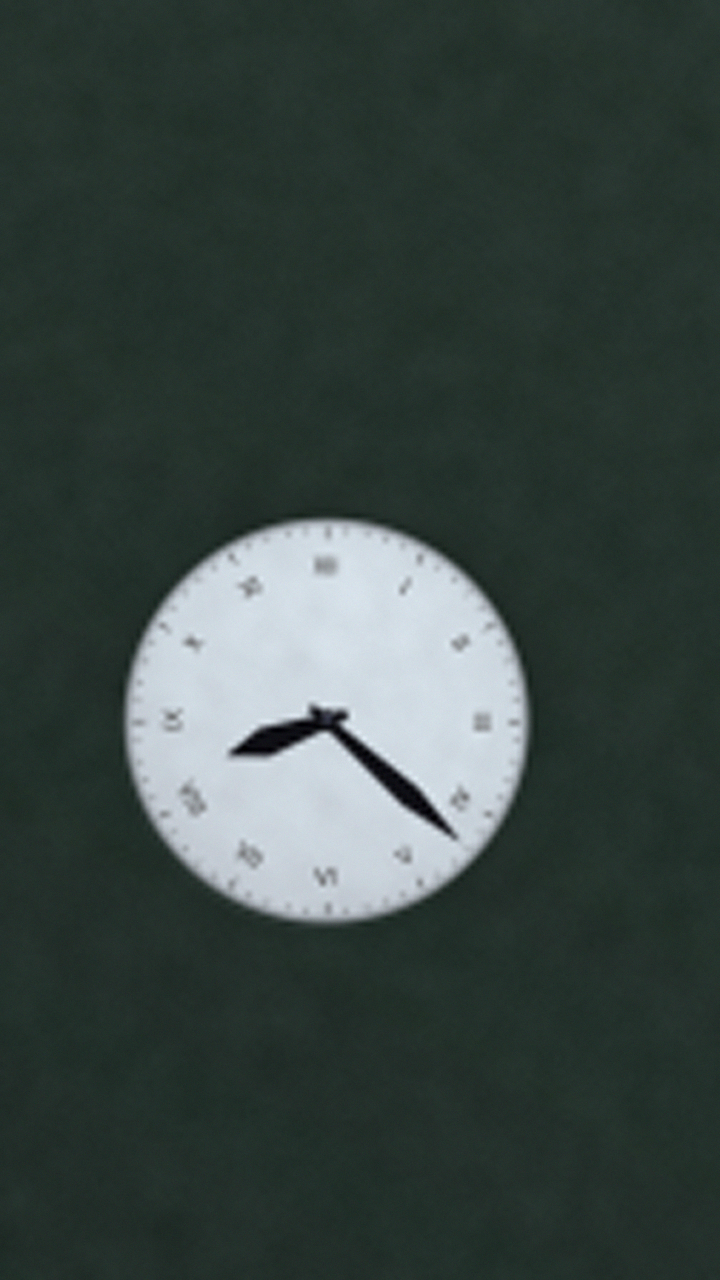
8.22
